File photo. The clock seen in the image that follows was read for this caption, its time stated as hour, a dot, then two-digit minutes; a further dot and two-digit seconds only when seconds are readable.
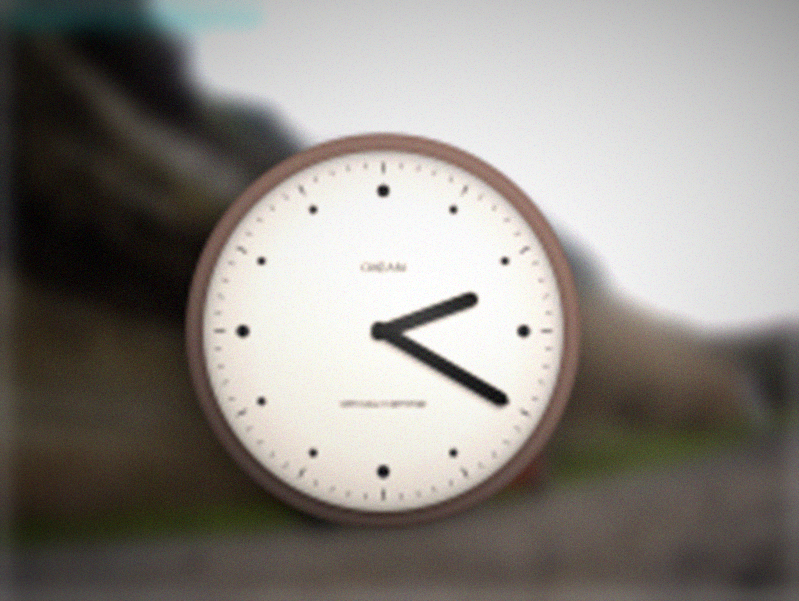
2.20
